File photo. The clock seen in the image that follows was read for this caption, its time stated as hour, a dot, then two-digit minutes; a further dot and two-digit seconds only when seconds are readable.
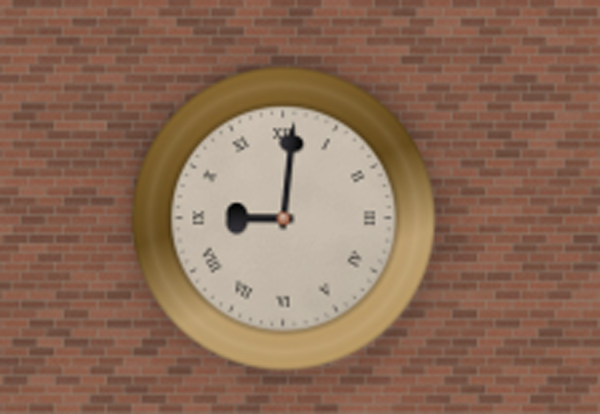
9.01
